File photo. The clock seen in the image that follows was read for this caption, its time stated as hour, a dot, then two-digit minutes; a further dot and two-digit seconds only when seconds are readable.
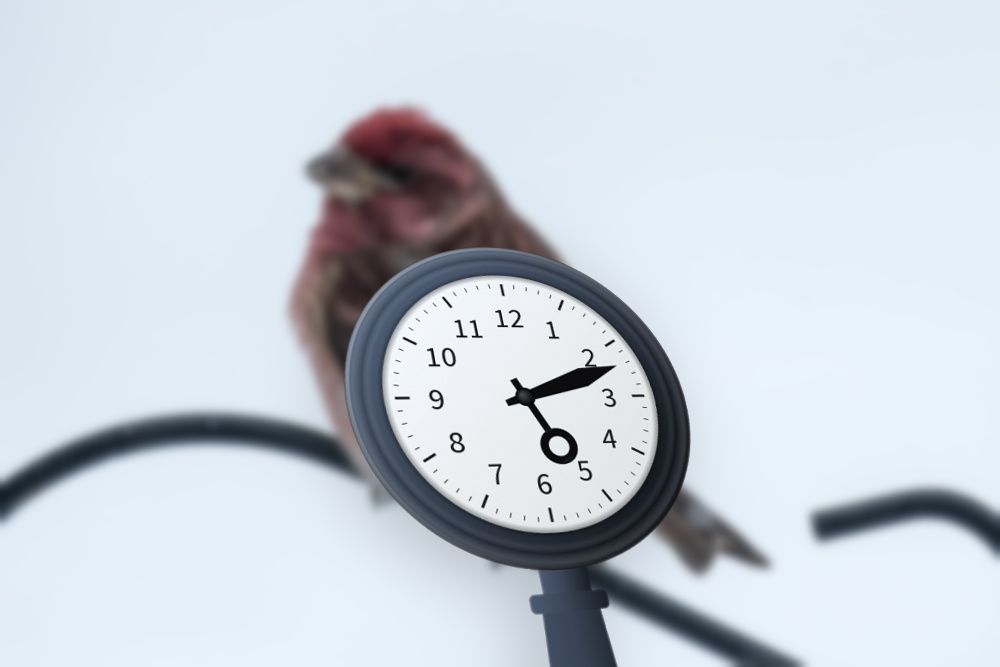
5.12
